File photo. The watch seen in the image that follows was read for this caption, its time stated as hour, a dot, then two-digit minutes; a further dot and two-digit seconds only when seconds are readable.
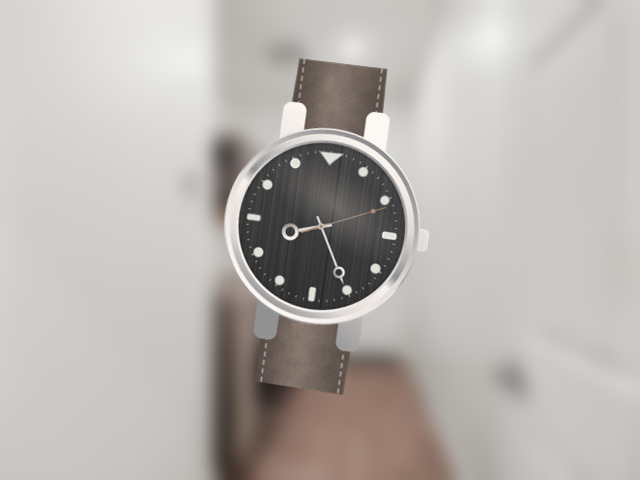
8.25.11
